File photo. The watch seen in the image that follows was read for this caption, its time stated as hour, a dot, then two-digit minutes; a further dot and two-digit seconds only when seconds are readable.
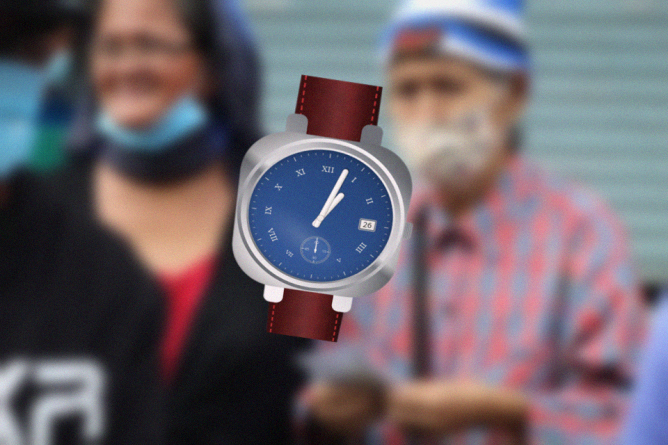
1.03
